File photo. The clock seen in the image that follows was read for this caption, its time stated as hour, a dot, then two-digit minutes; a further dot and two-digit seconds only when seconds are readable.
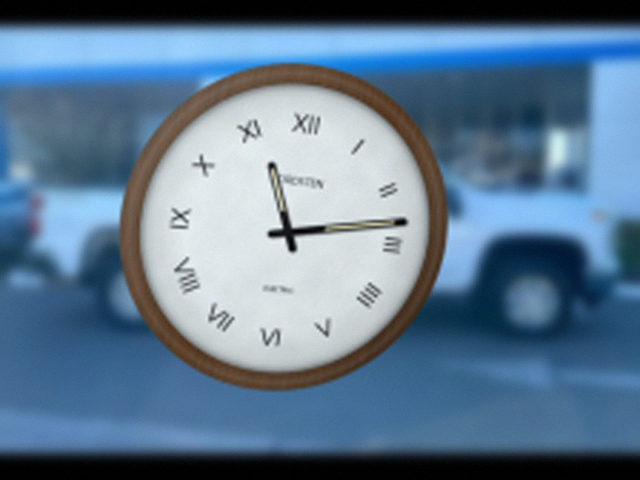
11.13
